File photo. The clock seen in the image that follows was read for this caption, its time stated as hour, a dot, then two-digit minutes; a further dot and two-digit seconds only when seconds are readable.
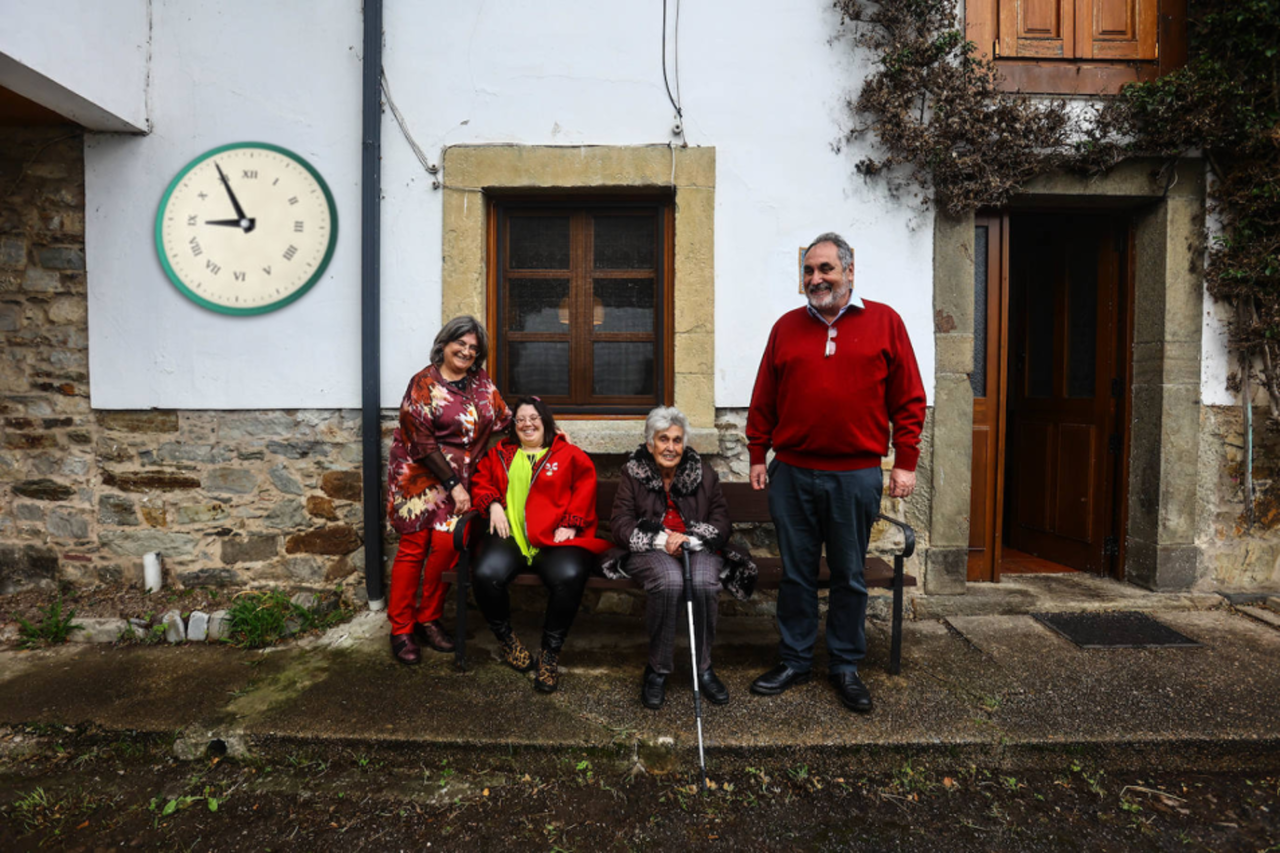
8.55
